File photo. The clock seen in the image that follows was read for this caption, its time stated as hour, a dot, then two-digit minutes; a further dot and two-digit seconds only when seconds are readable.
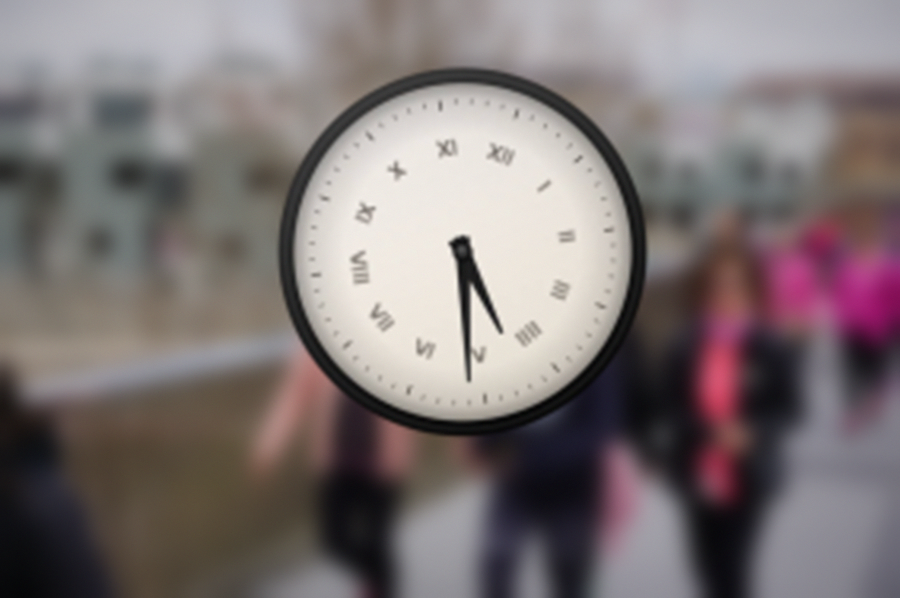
4.26
